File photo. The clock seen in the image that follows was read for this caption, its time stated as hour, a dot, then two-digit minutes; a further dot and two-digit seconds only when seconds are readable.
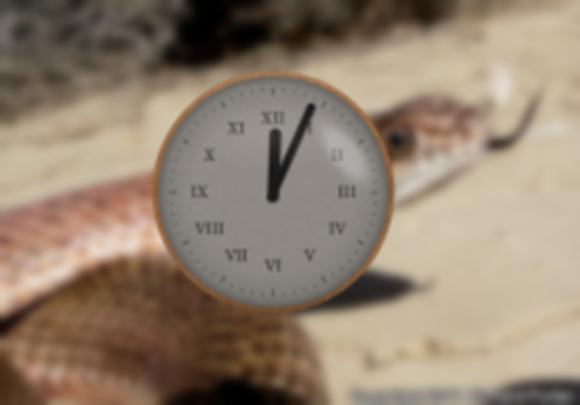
12.04
